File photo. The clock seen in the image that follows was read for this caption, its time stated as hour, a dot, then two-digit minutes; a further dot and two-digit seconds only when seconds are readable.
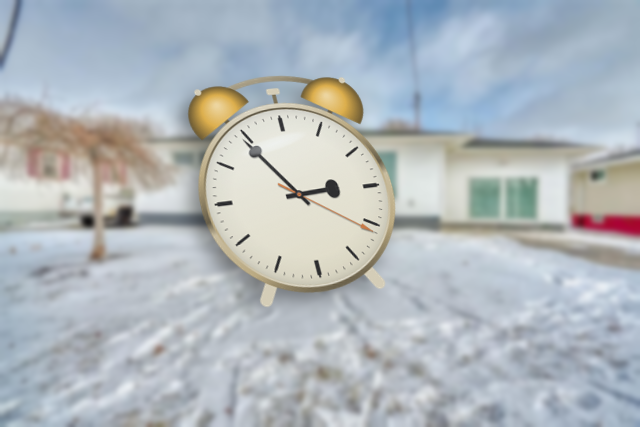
2.54.21
